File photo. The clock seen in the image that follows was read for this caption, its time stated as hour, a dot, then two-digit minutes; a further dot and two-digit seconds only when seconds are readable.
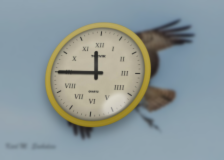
11.45
